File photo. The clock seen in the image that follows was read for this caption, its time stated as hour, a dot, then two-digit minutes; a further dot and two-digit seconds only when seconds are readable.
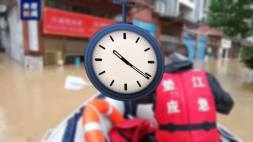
10.21
